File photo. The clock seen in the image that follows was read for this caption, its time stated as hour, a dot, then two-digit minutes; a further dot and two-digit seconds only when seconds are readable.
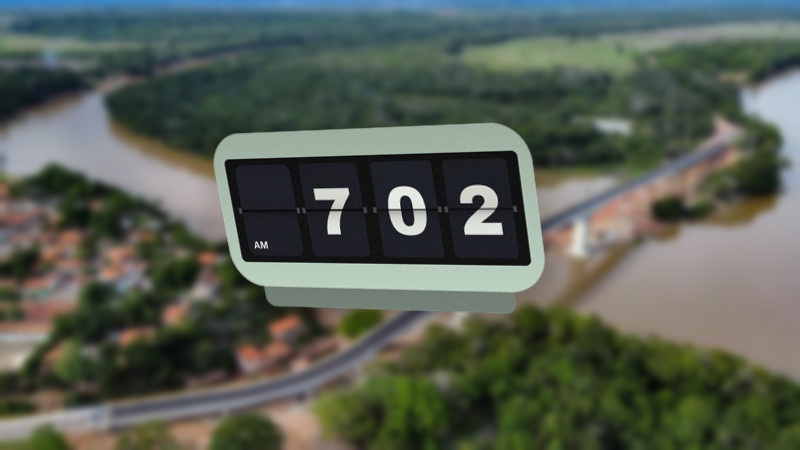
7.02
